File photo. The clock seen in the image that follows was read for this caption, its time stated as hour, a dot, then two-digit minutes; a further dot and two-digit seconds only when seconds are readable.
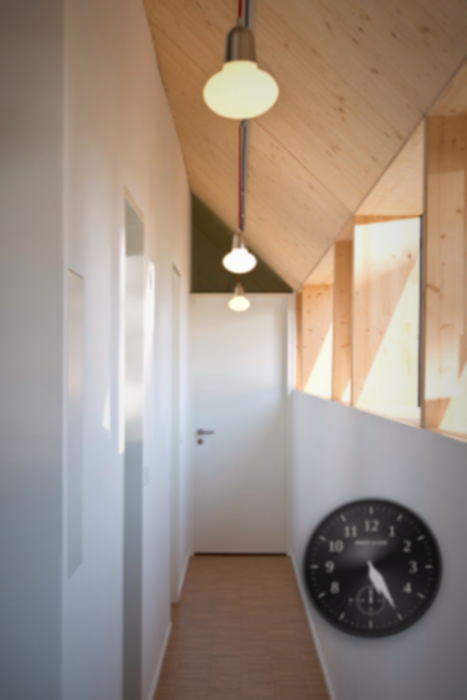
5.25
